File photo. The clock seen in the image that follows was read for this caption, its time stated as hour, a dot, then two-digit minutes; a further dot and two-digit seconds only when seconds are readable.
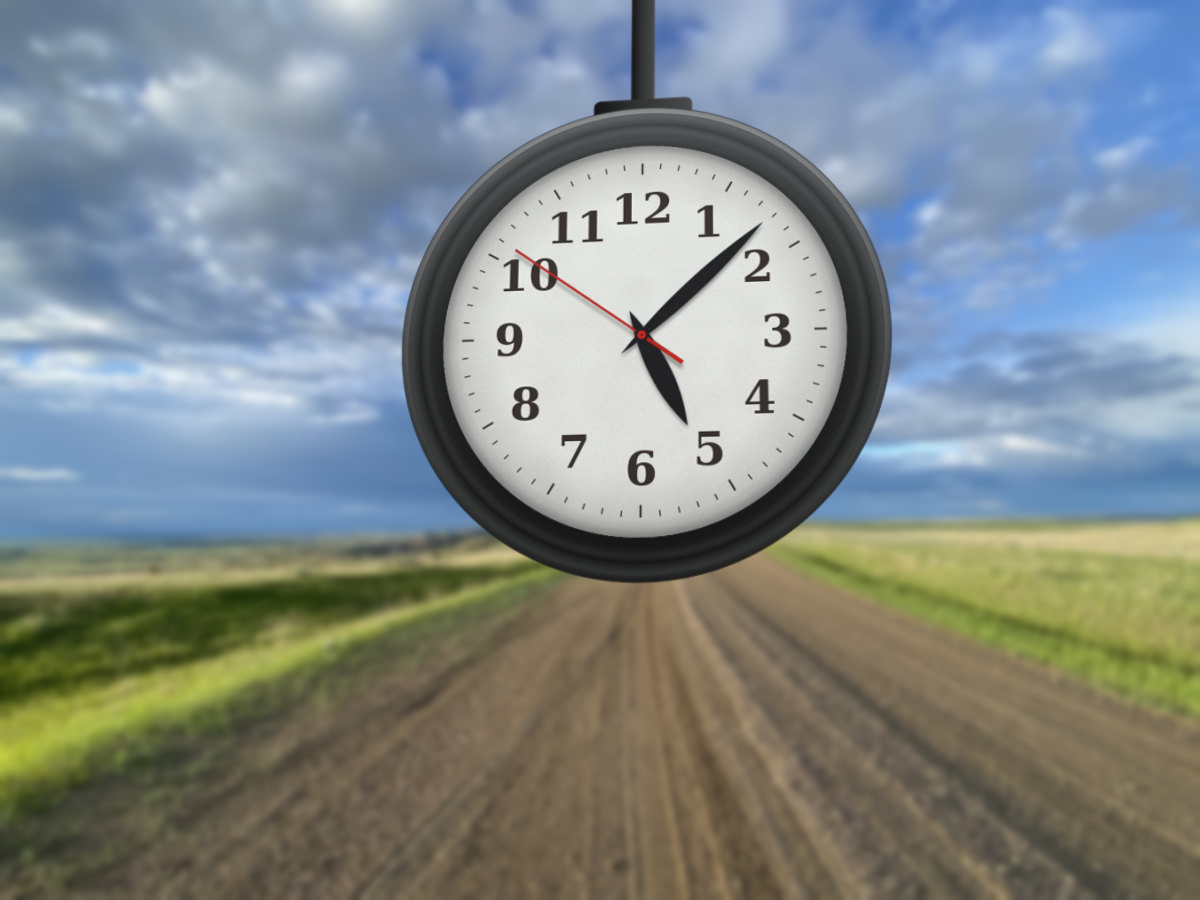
5.07.51
